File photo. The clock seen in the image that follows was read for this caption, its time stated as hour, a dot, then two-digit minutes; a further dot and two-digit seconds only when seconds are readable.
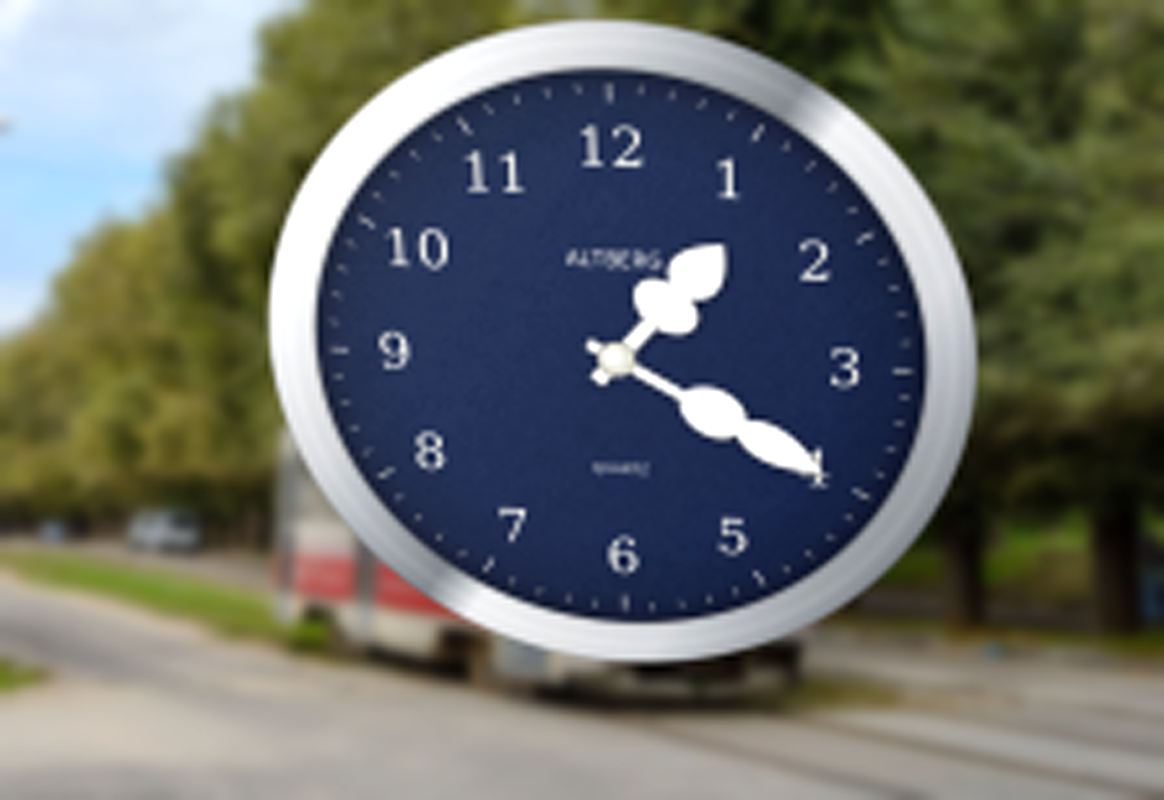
1.20
